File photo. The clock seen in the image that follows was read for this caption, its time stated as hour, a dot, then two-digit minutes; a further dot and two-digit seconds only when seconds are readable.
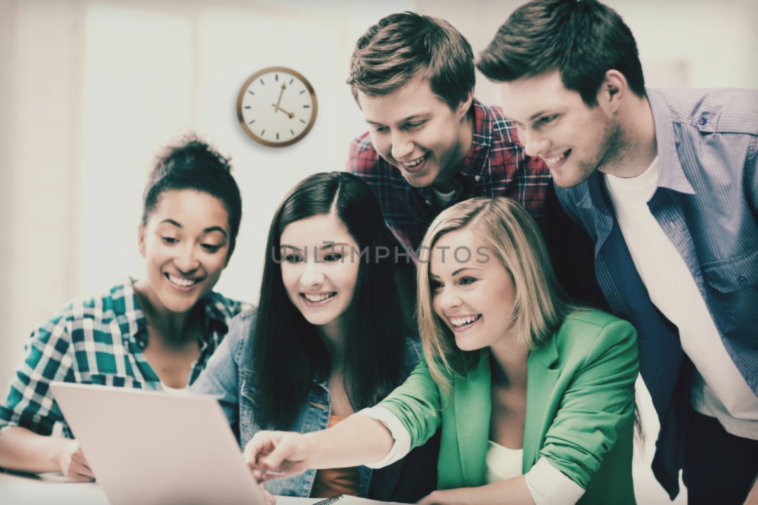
4.03
